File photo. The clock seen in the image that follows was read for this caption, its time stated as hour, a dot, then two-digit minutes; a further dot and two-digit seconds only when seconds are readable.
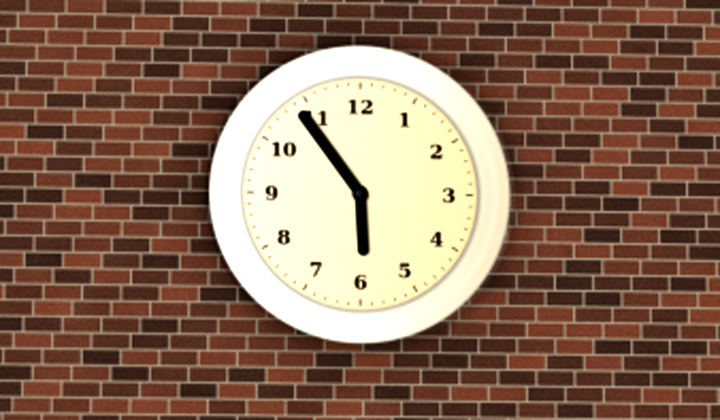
5.54
